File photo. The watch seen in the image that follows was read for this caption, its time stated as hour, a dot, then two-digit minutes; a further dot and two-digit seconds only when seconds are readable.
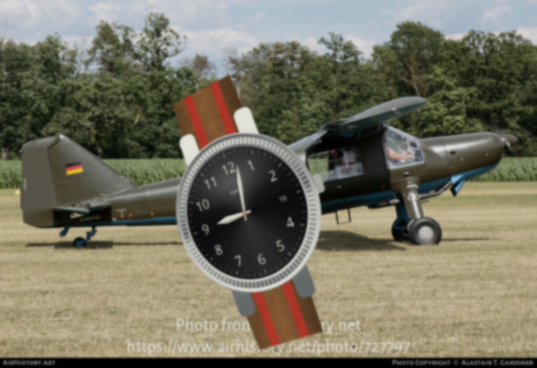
9.02
